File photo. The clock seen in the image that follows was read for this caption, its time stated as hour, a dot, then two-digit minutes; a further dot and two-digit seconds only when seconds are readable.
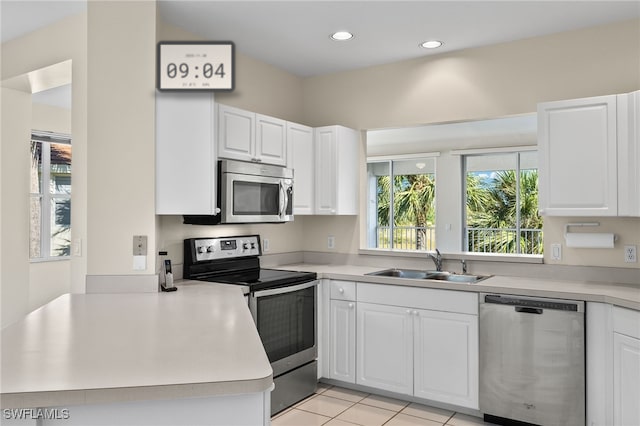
9.04
